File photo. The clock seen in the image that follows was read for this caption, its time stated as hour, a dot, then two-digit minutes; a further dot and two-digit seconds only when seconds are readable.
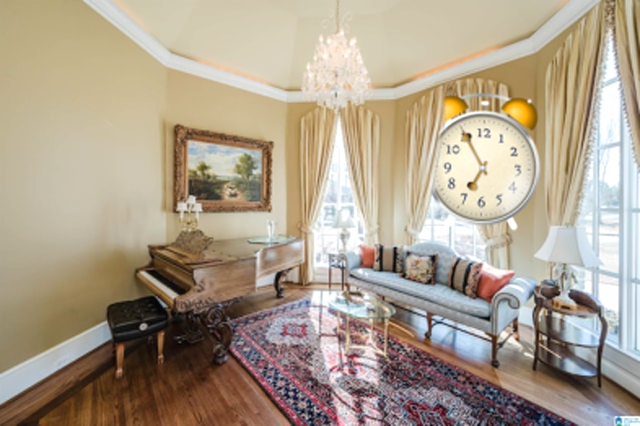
6.55
